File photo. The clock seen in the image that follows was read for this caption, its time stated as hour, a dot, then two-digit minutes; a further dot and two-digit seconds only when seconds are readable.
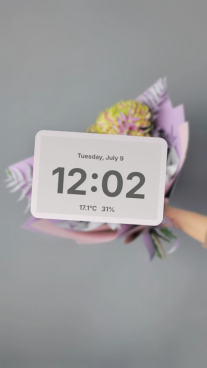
12.02
